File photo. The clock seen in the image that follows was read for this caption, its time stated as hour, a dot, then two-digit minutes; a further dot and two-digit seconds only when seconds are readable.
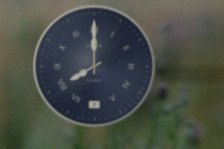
8.00
